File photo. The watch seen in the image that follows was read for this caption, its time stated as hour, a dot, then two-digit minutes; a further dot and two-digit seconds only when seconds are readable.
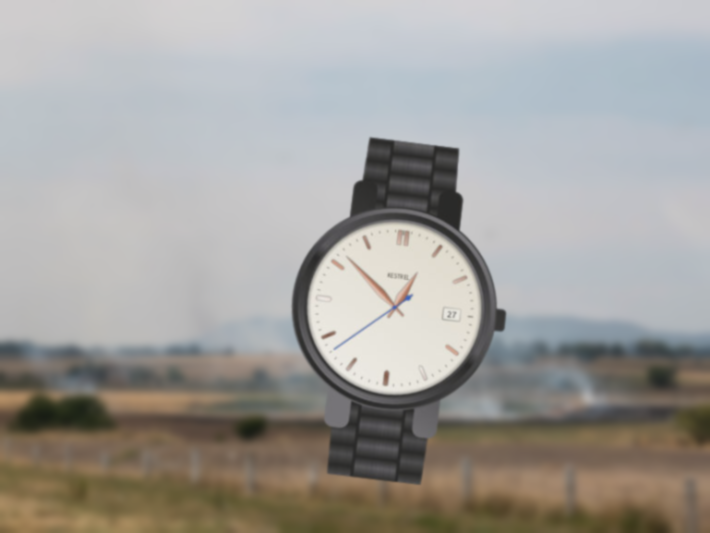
12.51.38
